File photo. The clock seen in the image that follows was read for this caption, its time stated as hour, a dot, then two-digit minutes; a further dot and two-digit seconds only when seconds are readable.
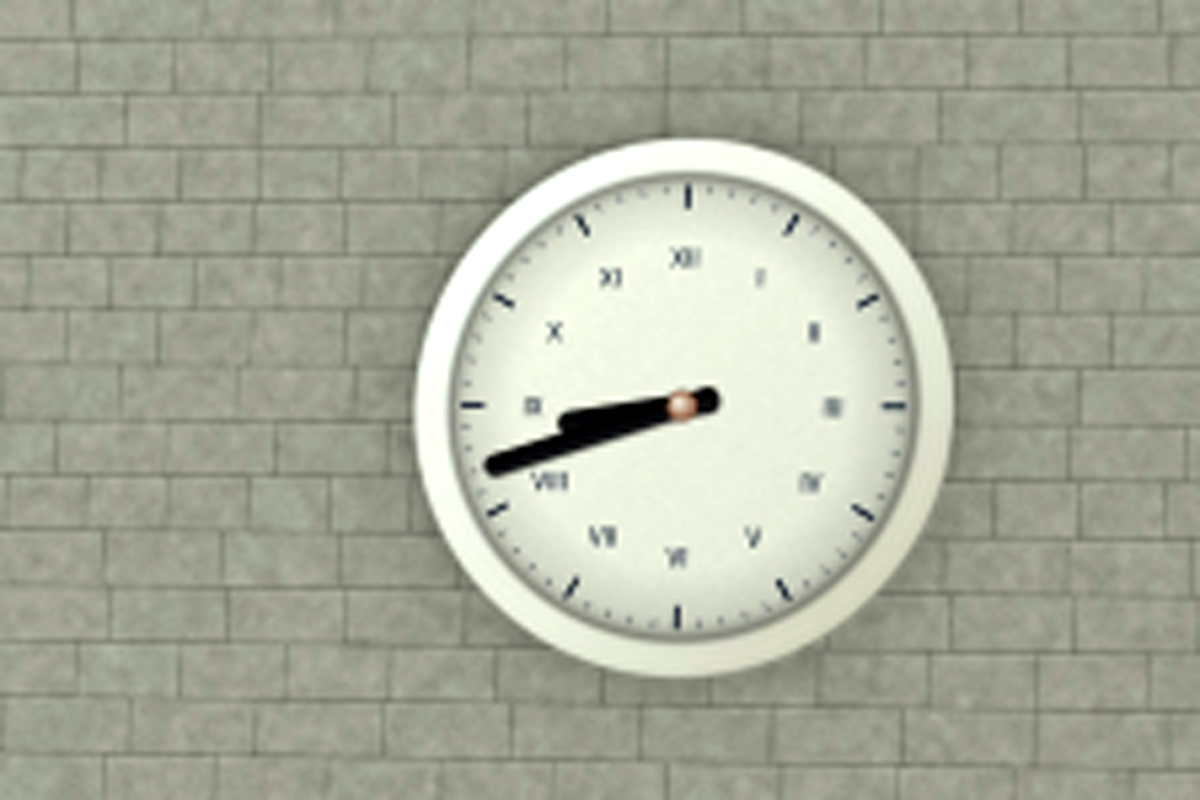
8.42
